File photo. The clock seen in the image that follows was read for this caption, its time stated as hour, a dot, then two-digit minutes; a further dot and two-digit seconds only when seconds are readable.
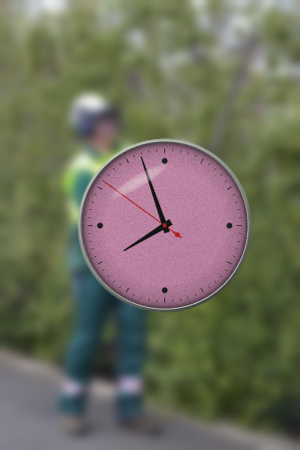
7.56.51
